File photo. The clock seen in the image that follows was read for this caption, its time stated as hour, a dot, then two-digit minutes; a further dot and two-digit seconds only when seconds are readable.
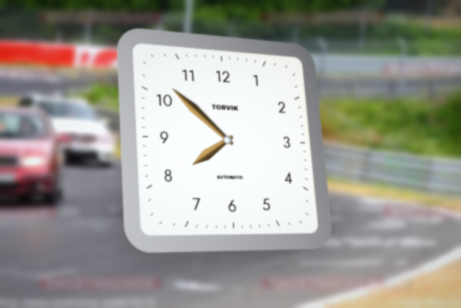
7.52
